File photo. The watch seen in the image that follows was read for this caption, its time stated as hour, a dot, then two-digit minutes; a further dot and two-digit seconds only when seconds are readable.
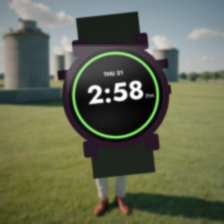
2.58
